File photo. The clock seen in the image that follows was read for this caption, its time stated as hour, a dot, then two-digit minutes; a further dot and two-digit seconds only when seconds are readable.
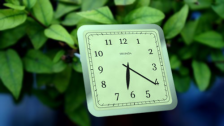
6.21
